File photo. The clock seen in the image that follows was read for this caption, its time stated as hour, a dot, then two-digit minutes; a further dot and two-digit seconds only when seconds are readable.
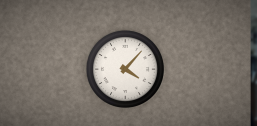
4.07
